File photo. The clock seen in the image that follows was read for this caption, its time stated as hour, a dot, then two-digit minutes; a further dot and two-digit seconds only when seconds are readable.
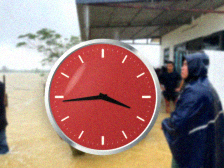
3.44
